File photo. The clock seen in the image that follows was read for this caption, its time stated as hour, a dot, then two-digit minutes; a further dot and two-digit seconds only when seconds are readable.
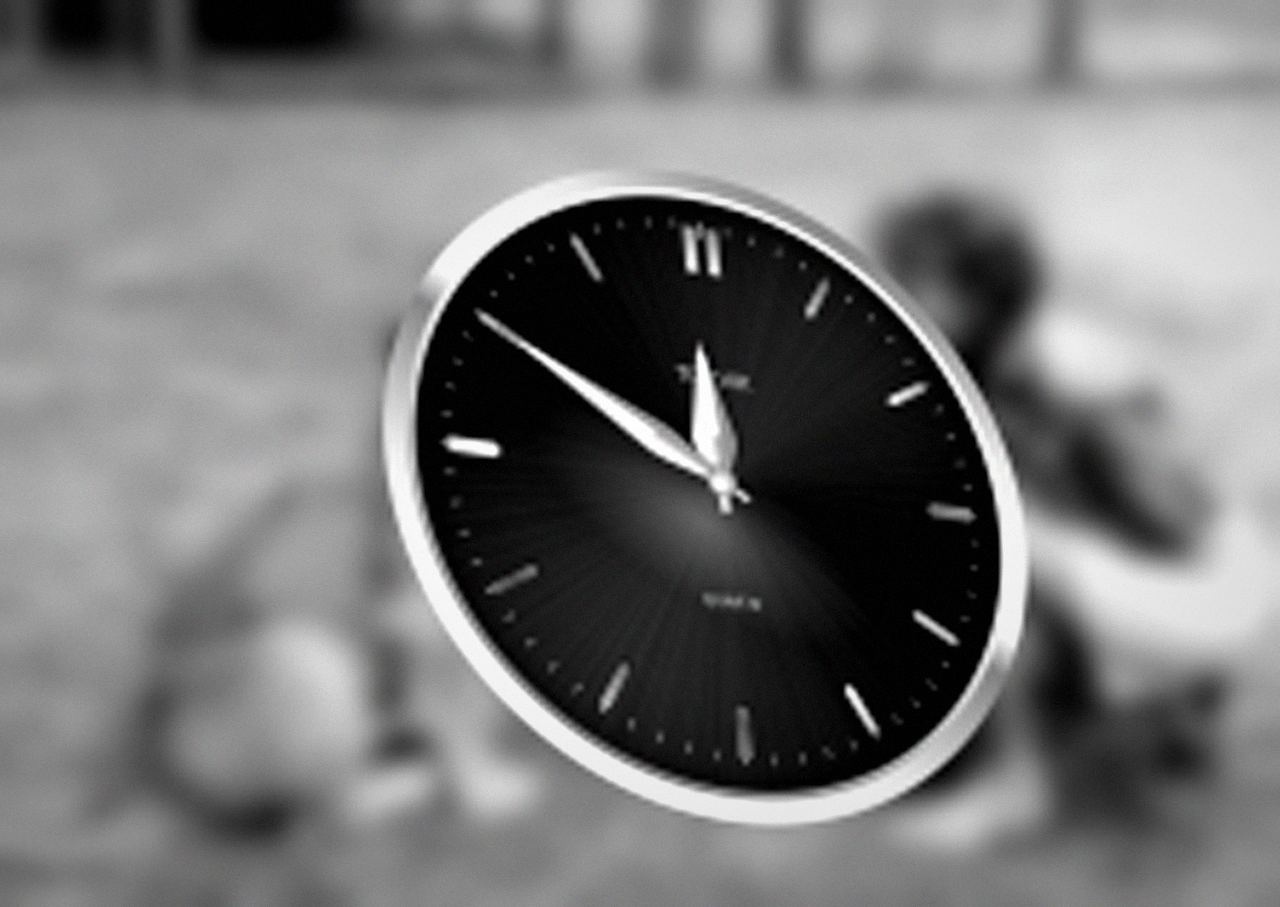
11.50
